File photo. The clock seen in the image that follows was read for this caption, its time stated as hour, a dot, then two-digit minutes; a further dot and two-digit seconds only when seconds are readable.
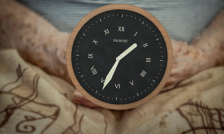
1.34
